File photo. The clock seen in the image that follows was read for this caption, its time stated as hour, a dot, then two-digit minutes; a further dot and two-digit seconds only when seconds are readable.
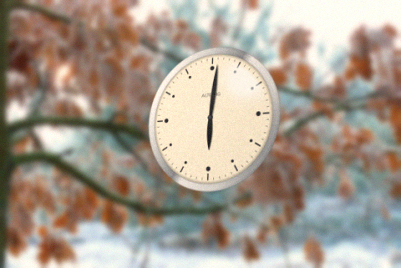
6.01
